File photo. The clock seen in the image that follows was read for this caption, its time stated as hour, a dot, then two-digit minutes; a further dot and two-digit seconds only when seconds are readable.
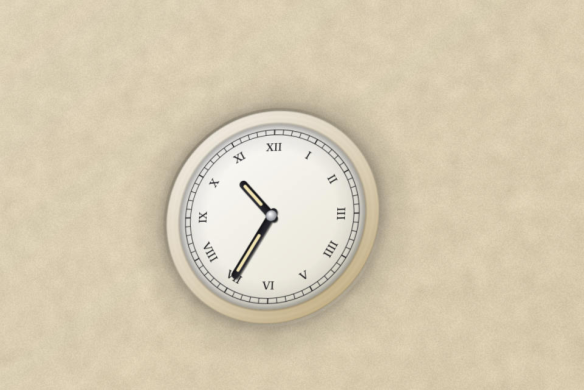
10.35
